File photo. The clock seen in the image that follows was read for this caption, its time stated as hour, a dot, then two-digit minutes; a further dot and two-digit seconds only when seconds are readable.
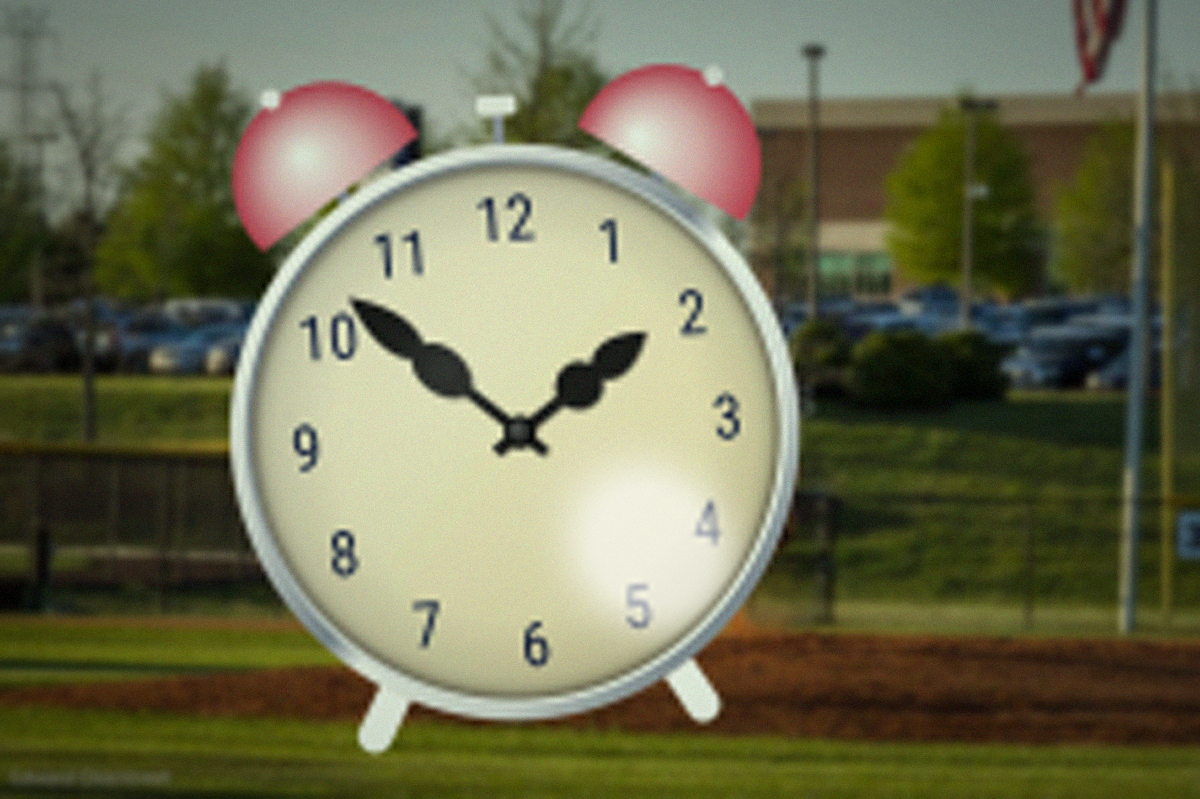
1.52
